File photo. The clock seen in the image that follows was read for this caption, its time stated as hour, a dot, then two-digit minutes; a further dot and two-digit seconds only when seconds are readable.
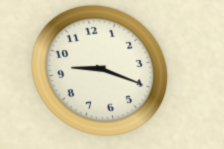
9.20
